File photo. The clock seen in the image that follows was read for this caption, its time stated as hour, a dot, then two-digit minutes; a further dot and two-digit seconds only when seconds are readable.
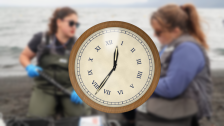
12.38
